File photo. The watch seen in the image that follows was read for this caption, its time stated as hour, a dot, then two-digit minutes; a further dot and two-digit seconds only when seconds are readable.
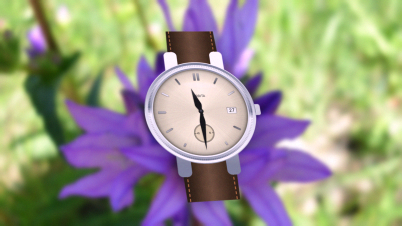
11.30
